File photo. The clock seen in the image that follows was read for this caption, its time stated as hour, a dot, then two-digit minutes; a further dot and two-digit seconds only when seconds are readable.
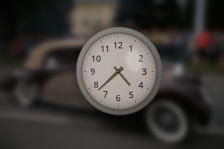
4.38
